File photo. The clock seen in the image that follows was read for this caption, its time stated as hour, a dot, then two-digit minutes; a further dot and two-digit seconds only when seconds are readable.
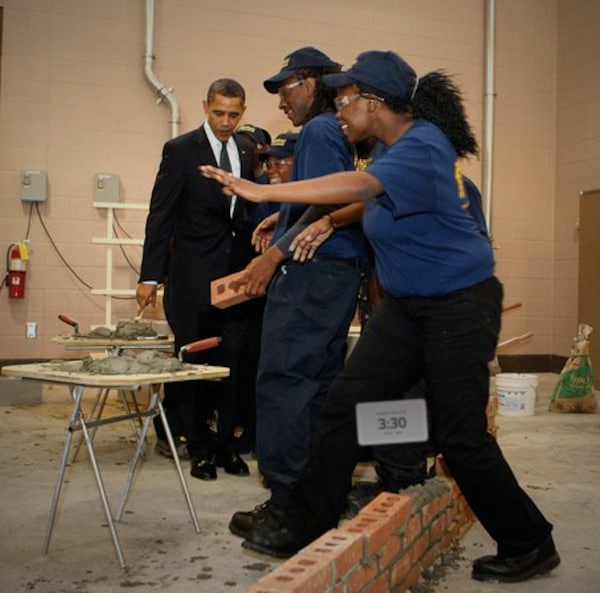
3.30
